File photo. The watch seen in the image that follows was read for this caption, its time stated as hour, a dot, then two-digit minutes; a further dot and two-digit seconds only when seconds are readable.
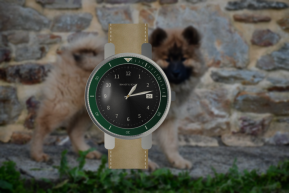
1.13
